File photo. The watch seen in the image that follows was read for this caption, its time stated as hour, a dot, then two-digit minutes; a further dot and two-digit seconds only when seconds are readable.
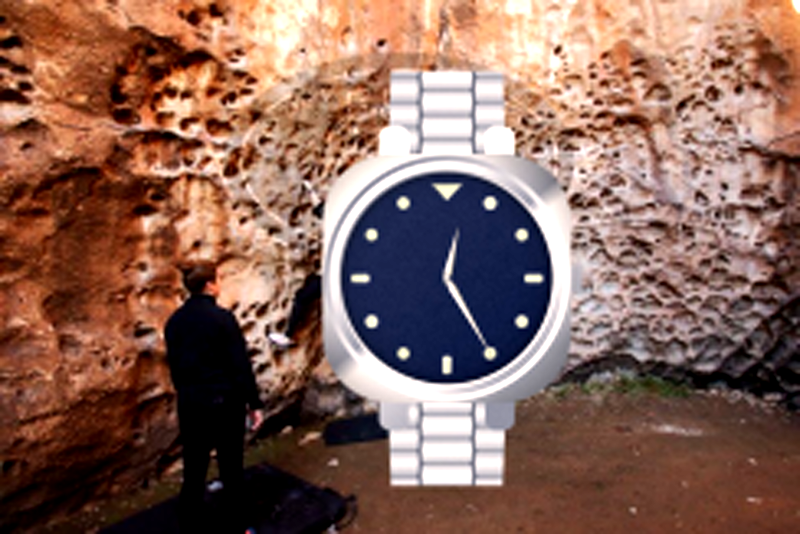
12.25
